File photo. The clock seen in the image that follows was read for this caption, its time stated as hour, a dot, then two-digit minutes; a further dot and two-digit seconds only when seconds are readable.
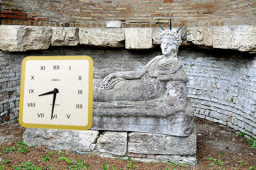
8.31
